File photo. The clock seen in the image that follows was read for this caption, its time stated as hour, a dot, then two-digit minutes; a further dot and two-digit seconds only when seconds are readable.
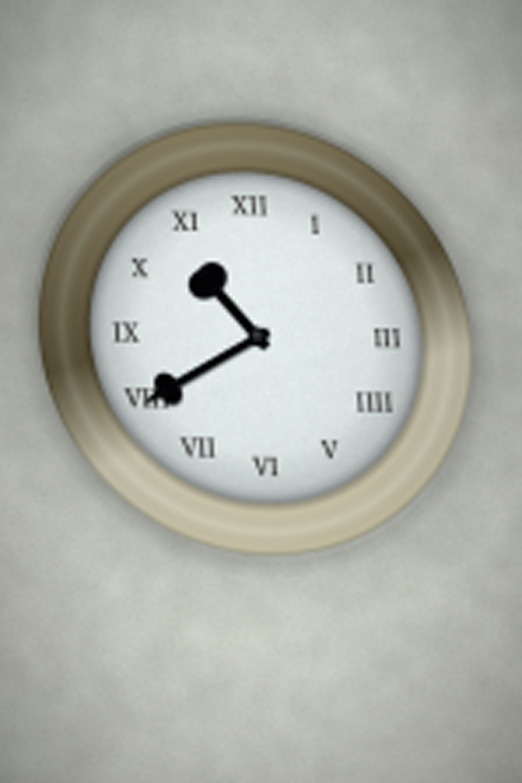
10.40
